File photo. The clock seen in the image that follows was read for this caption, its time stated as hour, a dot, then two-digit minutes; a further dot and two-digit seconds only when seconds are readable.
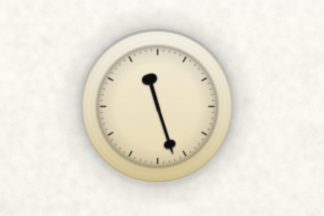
11.27
